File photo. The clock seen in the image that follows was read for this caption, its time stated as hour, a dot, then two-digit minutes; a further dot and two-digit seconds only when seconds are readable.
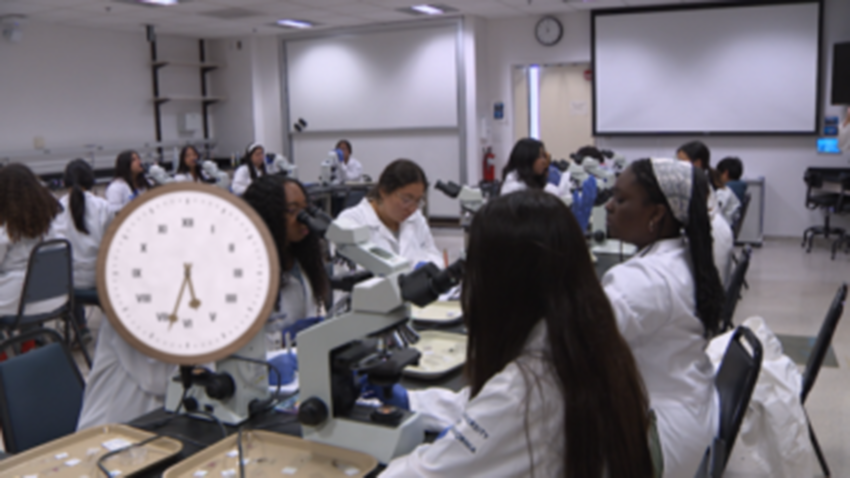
5.33
